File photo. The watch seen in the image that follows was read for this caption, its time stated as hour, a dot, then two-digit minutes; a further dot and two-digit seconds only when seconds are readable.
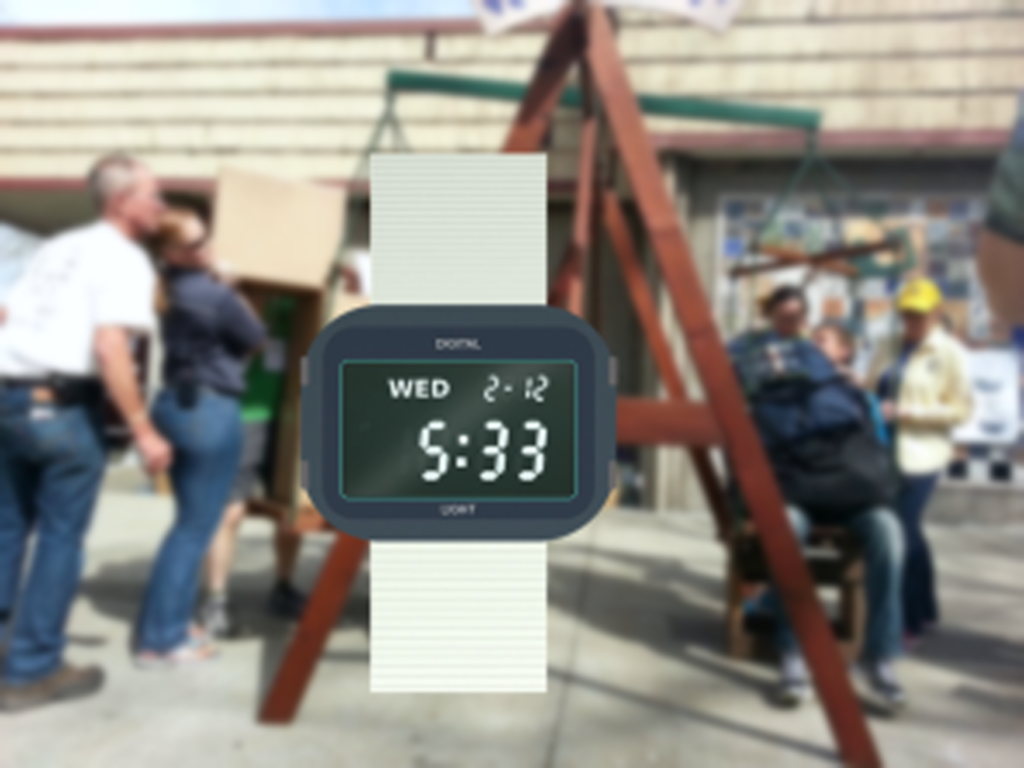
5.33
